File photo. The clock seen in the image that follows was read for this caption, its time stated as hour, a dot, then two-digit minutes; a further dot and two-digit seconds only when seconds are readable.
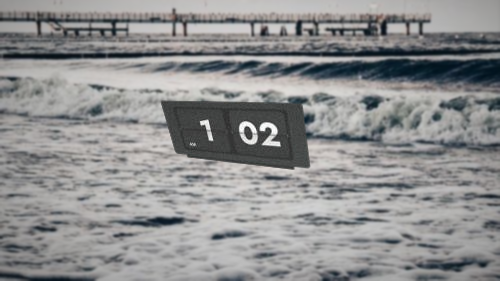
1.02
